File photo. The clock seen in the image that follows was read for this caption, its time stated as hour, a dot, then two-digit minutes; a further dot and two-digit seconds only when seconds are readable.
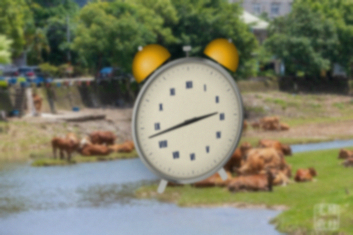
2.43
